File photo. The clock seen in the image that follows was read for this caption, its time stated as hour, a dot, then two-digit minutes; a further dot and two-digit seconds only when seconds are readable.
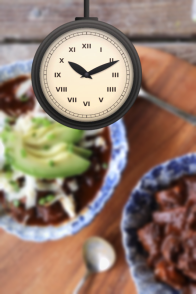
10.11
